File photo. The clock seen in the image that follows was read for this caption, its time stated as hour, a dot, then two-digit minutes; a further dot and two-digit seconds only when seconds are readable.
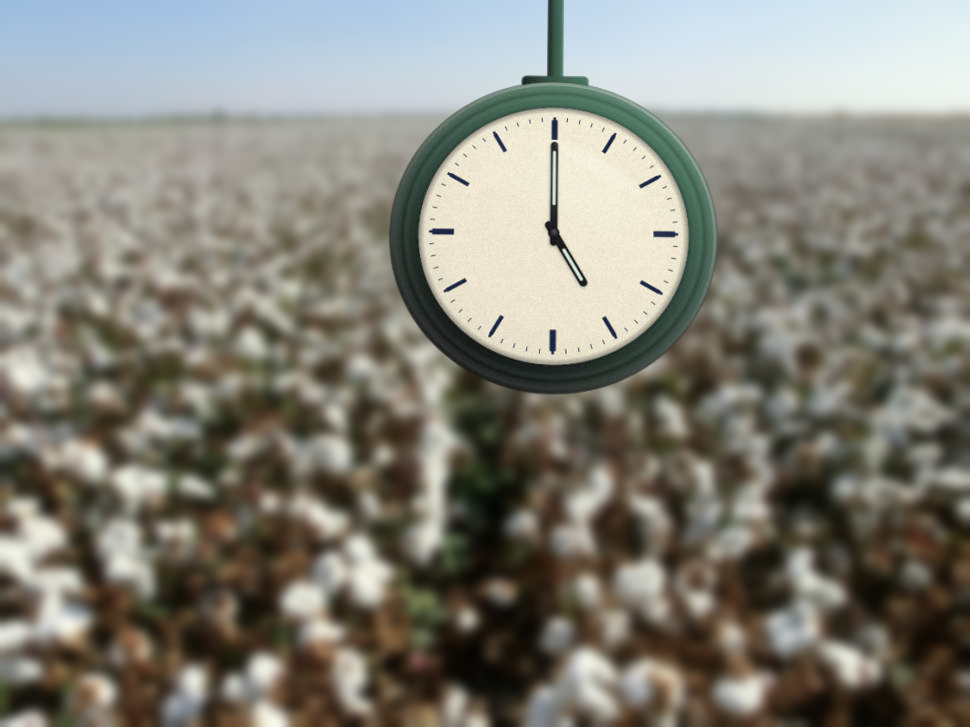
5.00
